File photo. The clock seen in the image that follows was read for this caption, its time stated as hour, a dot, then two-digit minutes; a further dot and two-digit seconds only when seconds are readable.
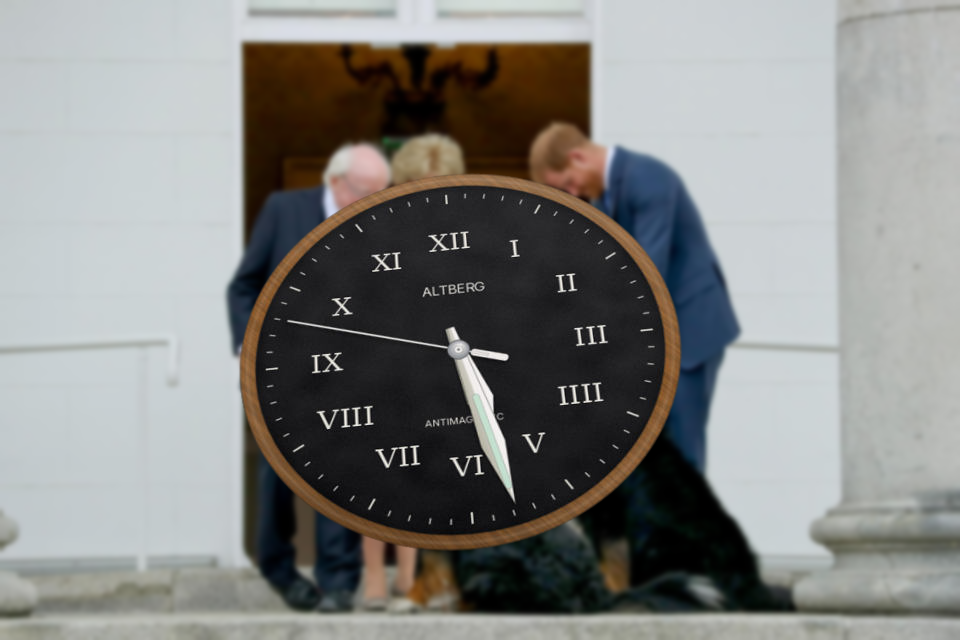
5.27.48
